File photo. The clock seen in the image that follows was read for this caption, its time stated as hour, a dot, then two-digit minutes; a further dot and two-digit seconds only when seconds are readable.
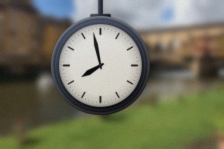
7.58
